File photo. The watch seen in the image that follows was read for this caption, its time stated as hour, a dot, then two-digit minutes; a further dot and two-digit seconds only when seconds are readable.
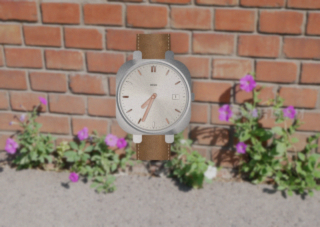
7.34
